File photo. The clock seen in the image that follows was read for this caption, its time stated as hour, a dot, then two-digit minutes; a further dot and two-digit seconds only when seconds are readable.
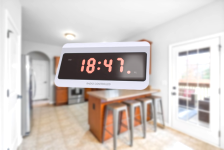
18.47
